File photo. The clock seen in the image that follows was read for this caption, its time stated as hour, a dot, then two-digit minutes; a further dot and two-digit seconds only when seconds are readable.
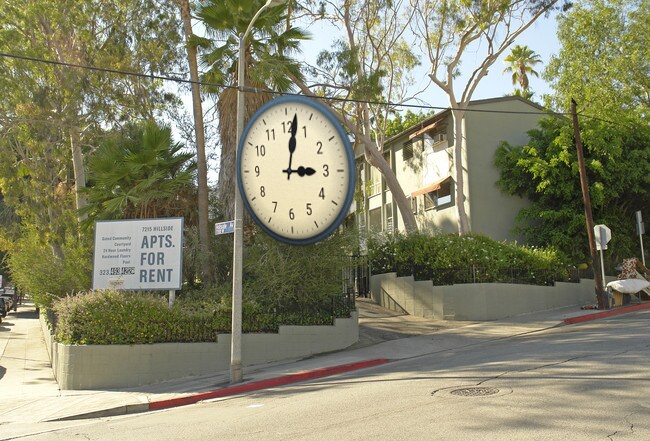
3.02
